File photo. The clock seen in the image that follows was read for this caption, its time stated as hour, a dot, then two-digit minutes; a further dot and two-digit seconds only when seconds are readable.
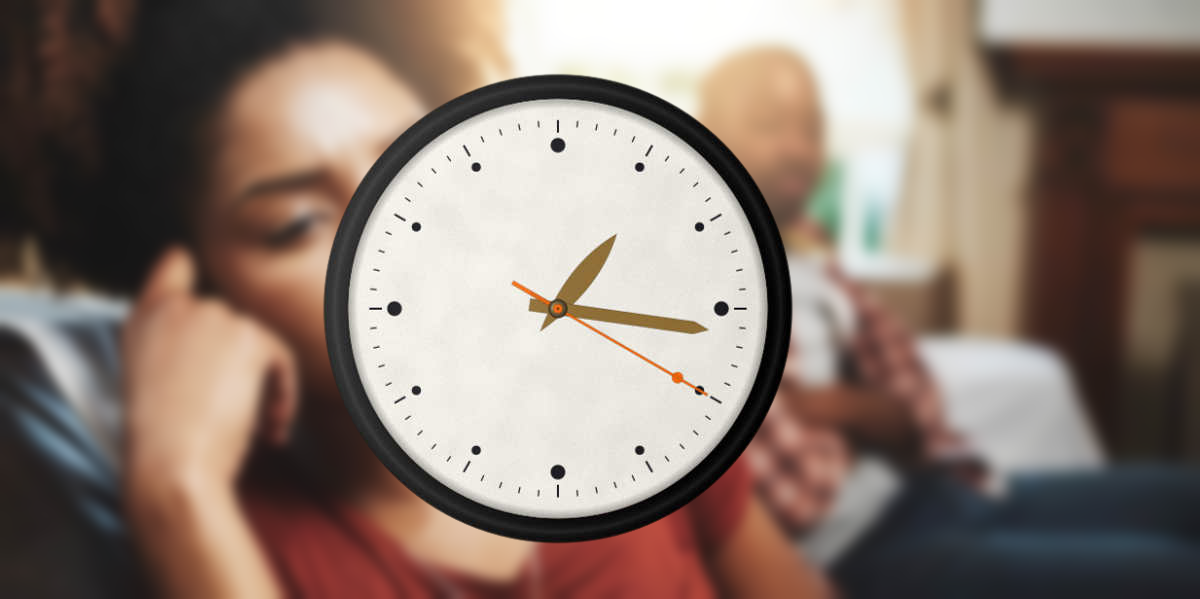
1.16.20
